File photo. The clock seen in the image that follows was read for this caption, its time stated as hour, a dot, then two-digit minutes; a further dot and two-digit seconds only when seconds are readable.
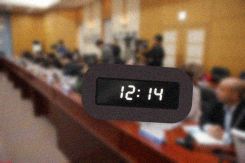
12.14
